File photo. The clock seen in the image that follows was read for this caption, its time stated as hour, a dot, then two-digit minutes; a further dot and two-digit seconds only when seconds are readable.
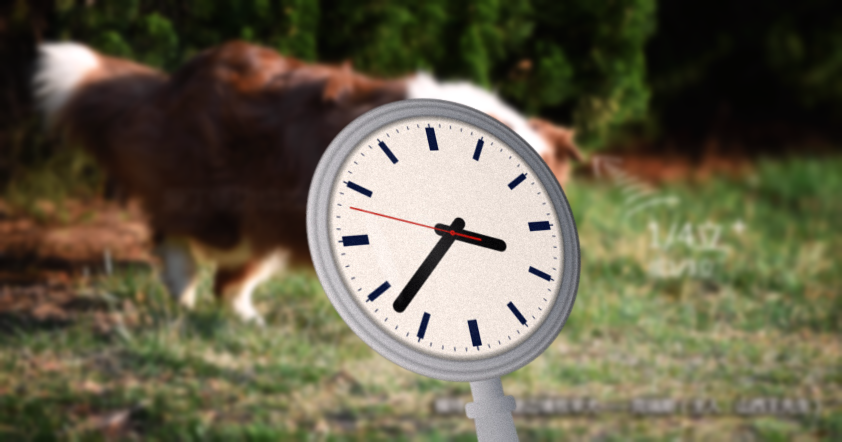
3.37.48
